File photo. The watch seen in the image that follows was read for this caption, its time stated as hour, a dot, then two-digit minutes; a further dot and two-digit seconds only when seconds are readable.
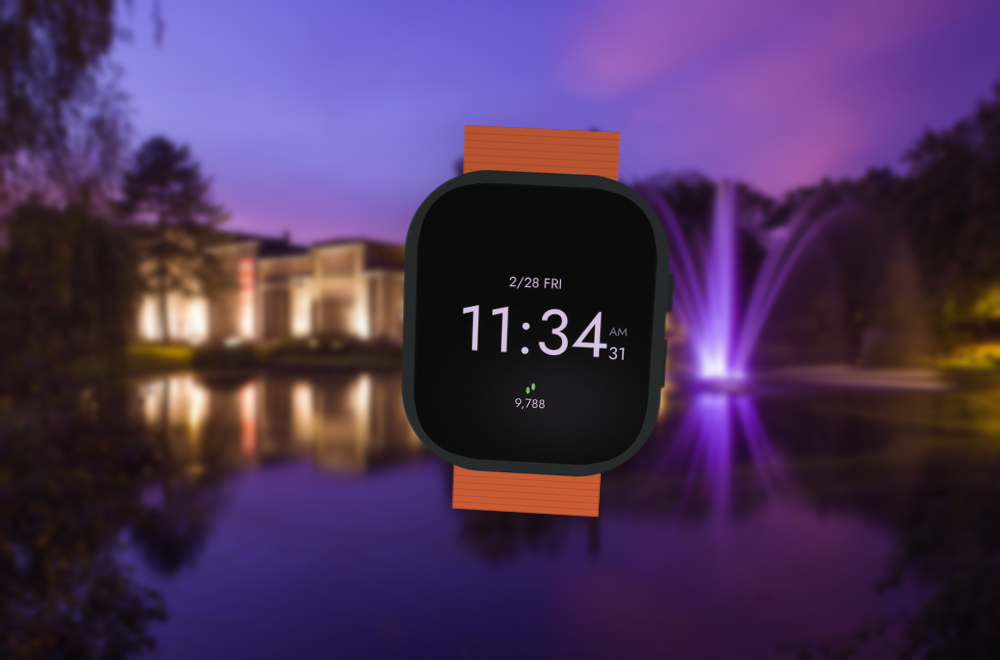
11.34.31
